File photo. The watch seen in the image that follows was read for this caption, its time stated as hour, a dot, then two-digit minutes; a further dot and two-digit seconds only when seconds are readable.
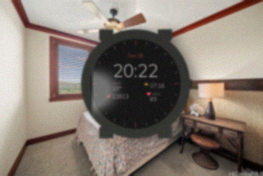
20.22
